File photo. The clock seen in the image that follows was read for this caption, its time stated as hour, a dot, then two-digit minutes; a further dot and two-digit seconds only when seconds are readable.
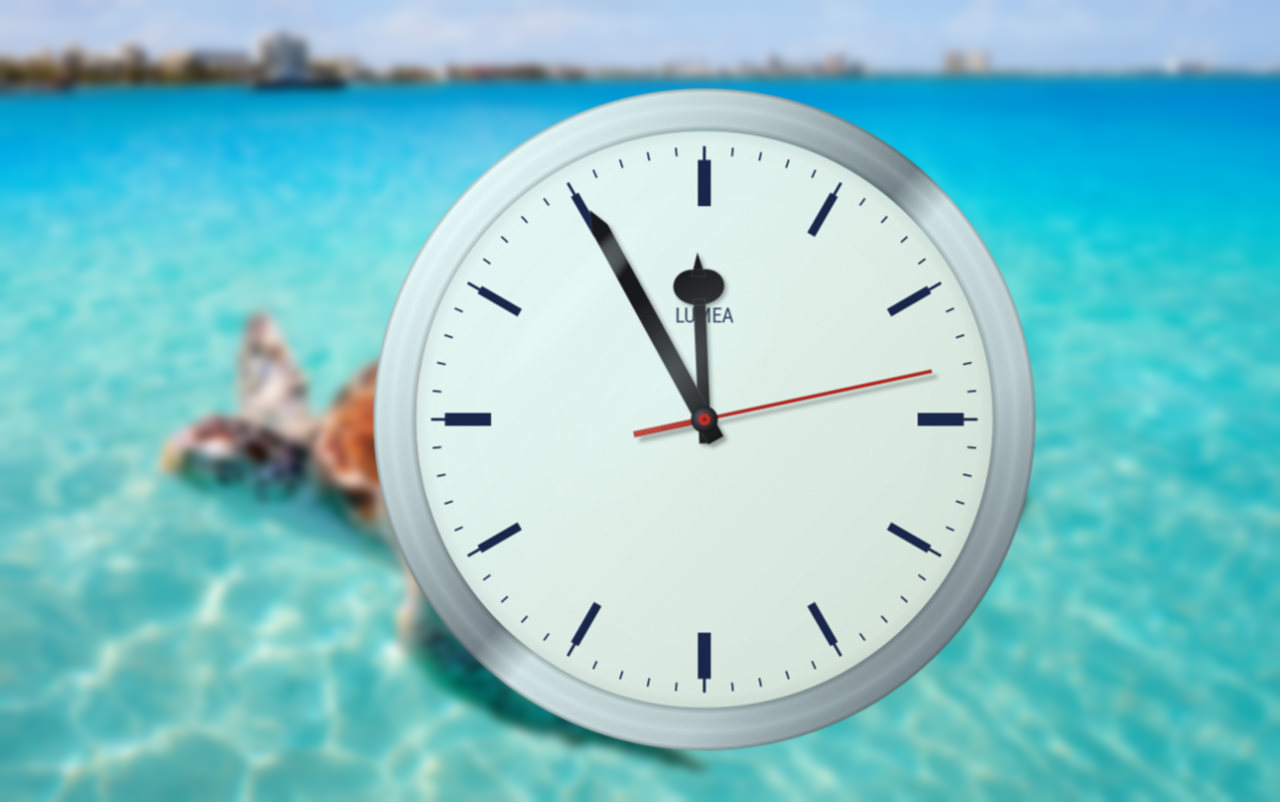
11.55.13
